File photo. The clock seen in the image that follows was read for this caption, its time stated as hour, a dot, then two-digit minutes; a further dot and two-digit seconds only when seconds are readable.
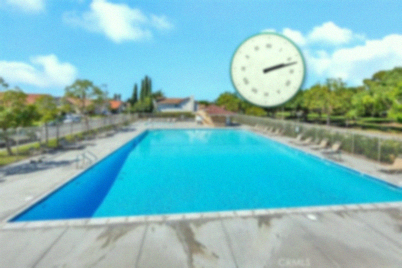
2.12
